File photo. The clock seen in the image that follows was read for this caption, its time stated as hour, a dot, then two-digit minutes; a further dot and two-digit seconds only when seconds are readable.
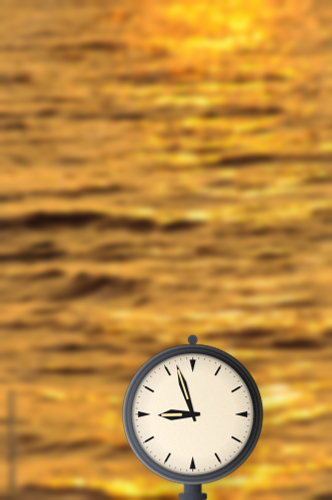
8.57
